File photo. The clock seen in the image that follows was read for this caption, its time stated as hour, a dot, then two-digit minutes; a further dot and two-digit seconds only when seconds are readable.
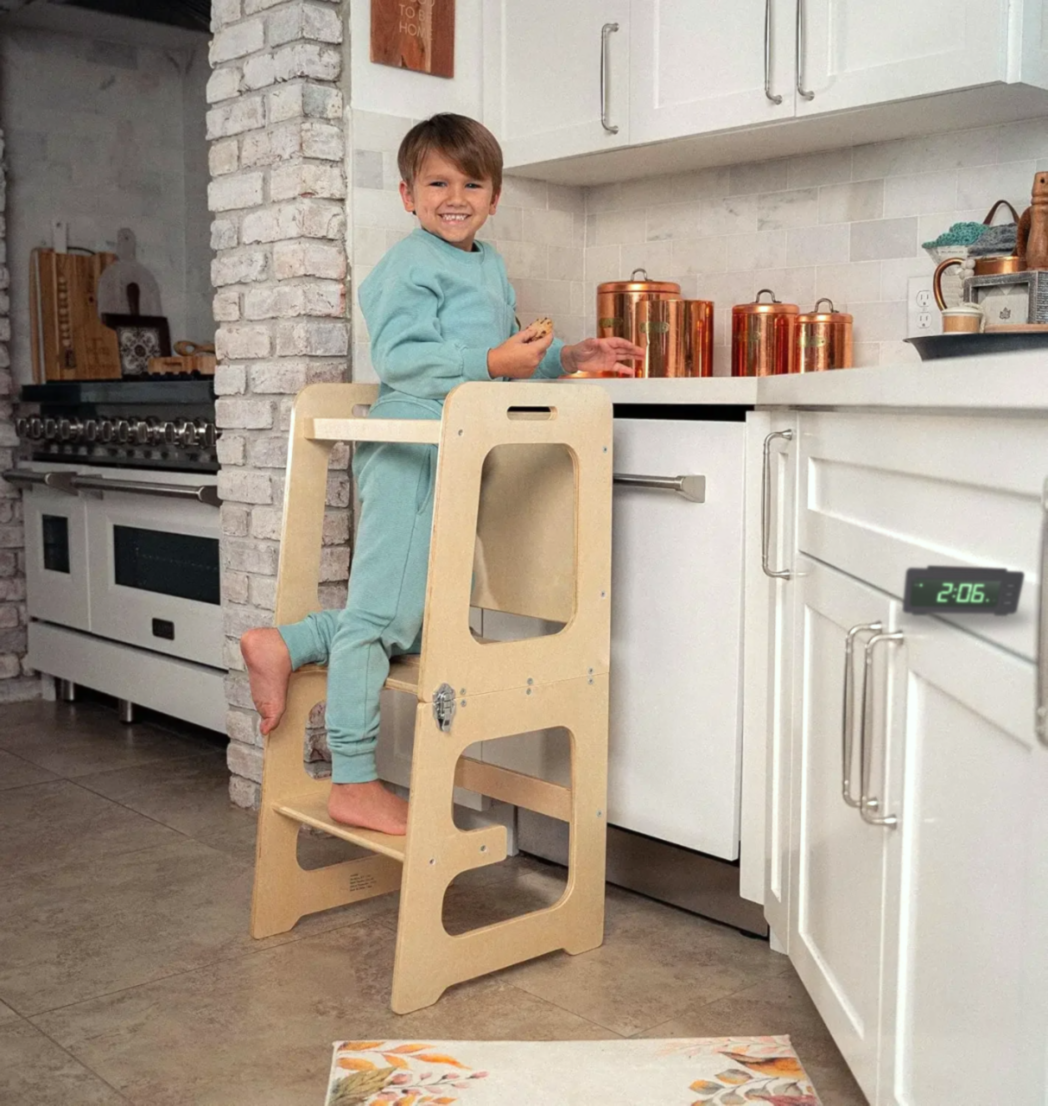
2.06
